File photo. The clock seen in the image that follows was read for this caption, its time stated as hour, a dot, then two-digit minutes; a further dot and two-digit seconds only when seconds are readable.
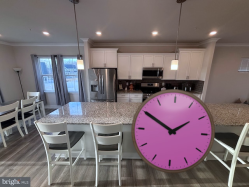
1.50
